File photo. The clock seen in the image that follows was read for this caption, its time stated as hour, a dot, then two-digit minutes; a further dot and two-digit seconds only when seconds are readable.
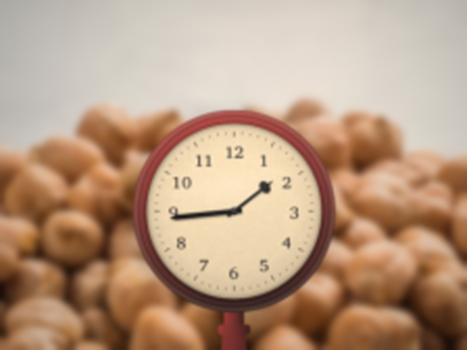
1.44
